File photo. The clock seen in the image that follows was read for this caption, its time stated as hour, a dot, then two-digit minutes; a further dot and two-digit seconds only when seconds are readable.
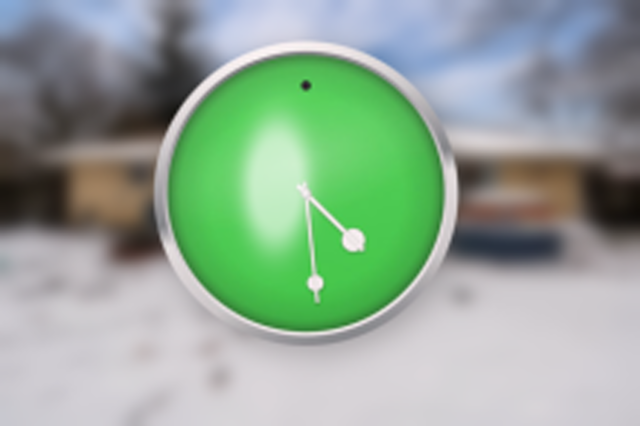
4.29
